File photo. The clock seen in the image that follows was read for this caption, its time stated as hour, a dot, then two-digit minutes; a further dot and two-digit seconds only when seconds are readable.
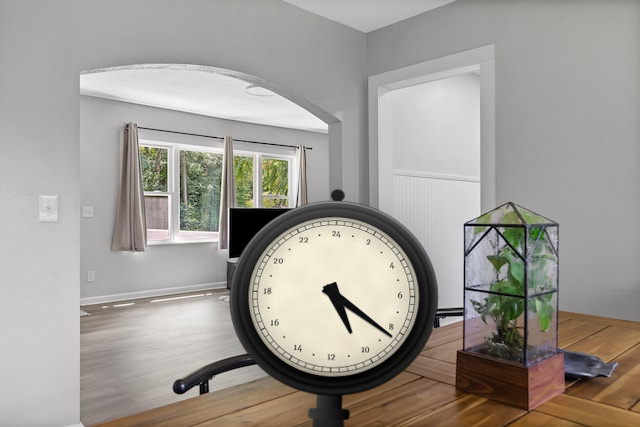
10.21
